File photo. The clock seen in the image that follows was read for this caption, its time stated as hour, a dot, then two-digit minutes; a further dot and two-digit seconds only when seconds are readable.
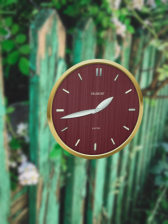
1.43
